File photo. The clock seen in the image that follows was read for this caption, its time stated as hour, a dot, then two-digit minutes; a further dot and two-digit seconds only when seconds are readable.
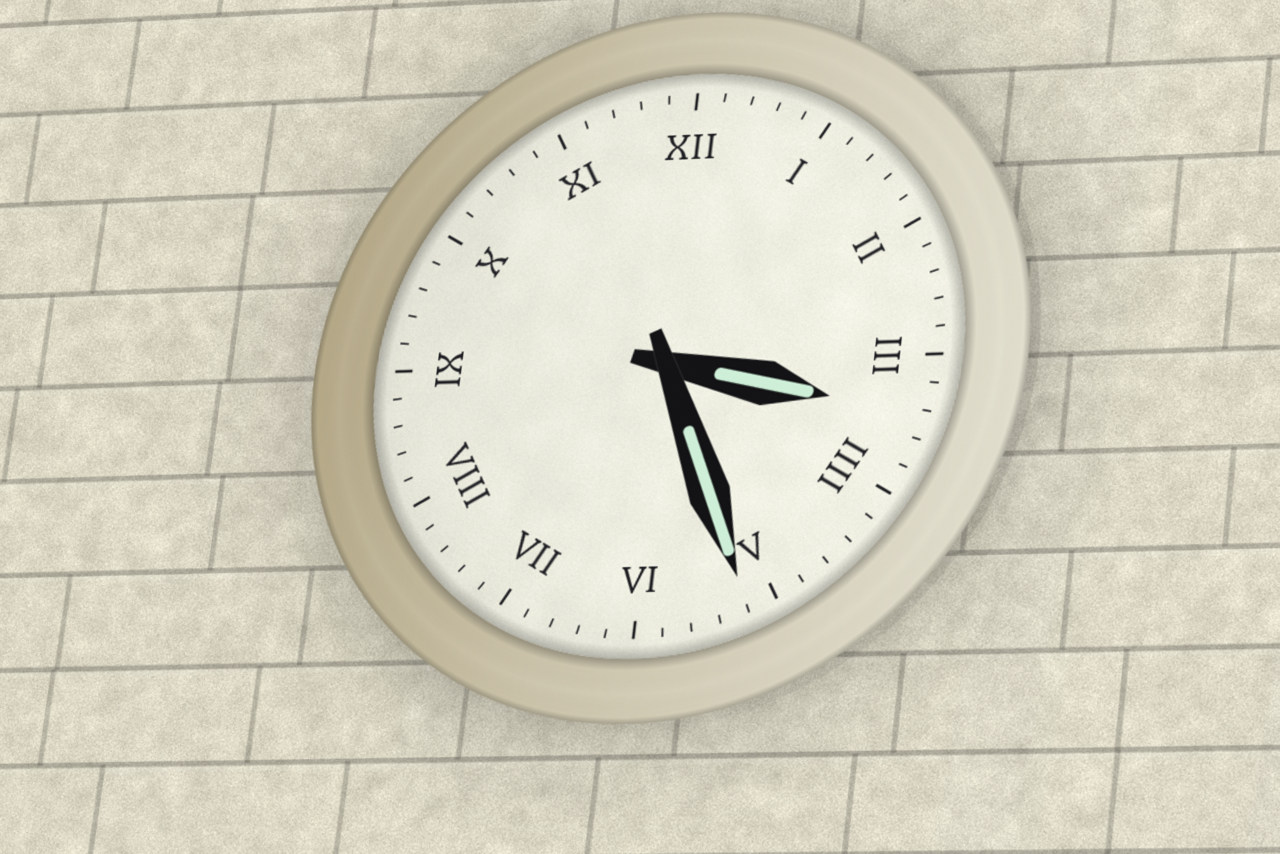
3.26
